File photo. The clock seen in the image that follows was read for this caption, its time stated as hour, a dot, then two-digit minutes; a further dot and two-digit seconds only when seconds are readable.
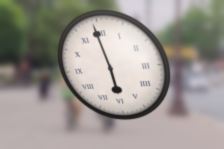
5.59
